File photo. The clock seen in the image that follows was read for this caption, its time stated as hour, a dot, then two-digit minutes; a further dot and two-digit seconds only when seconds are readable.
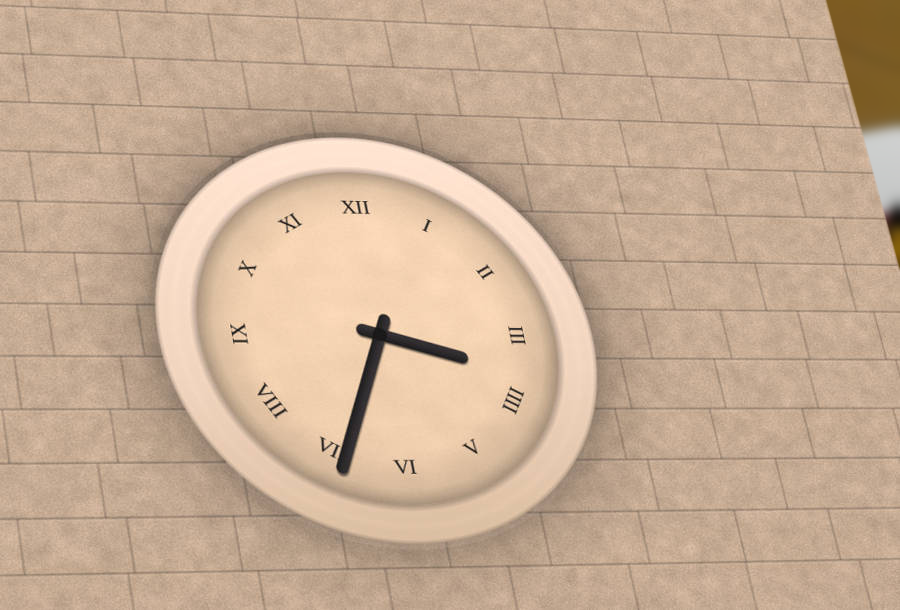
3.34
